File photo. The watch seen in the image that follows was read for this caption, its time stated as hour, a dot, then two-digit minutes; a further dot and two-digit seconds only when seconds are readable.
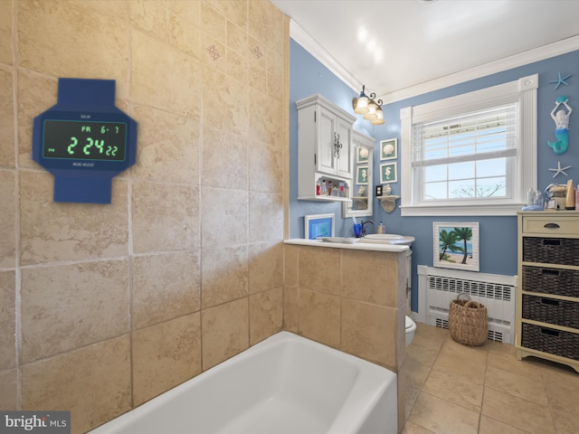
2.24.22
